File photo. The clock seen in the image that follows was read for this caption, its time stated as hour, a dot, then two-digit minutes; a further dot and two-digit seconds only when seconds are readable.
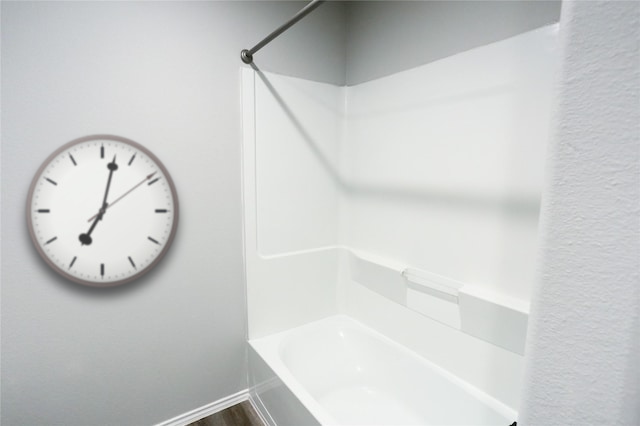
7.02.09
